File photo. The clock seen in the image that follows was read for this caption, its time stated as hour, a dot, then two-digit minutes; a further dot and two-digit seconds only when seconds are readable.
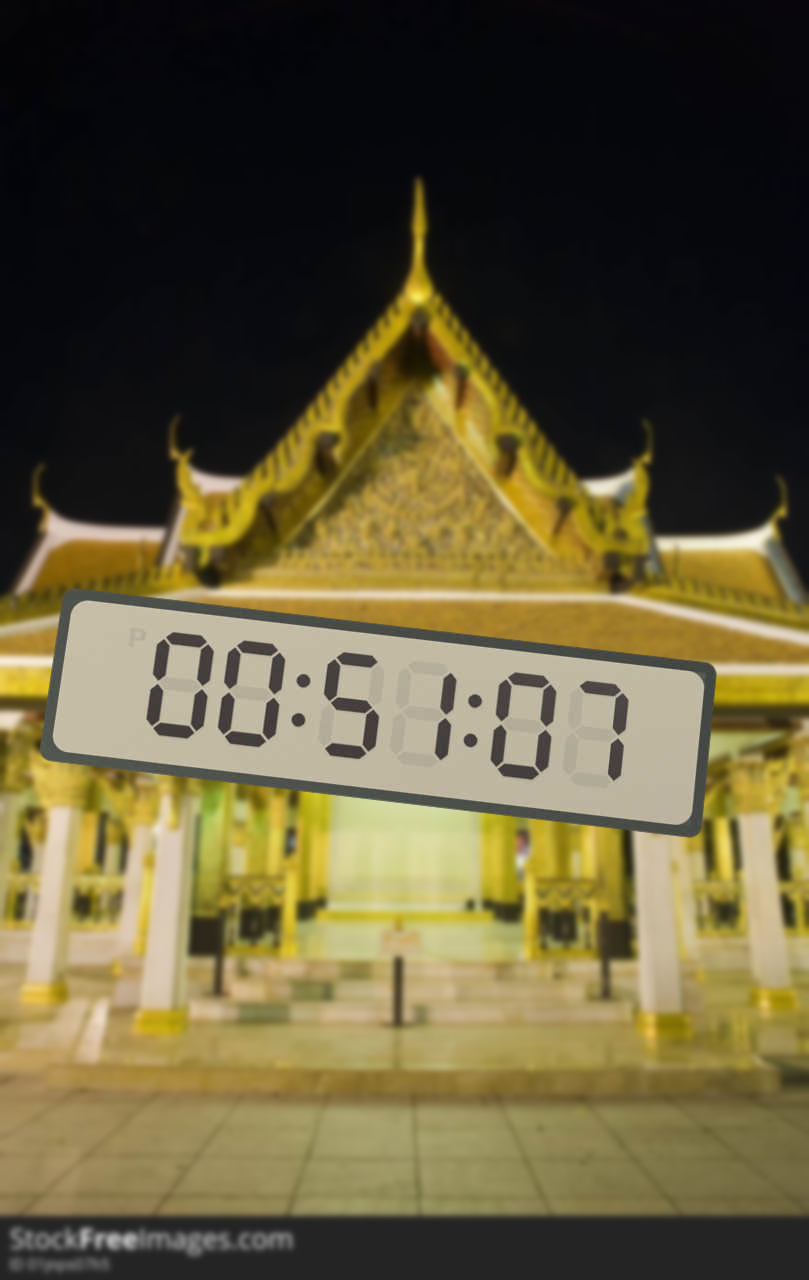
0.51.07
